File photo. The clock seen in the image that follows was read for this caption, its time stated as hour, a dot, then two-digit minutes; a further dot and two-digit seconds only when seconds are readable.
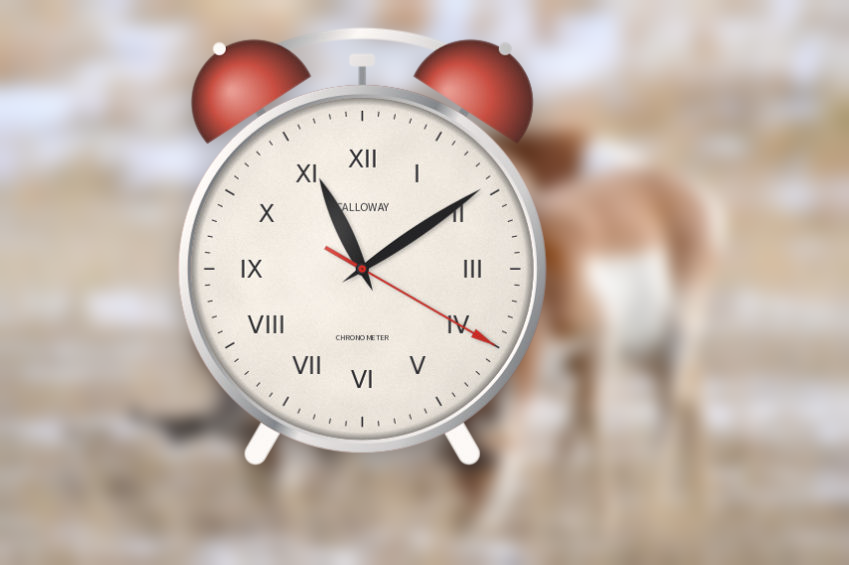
11.09.20
